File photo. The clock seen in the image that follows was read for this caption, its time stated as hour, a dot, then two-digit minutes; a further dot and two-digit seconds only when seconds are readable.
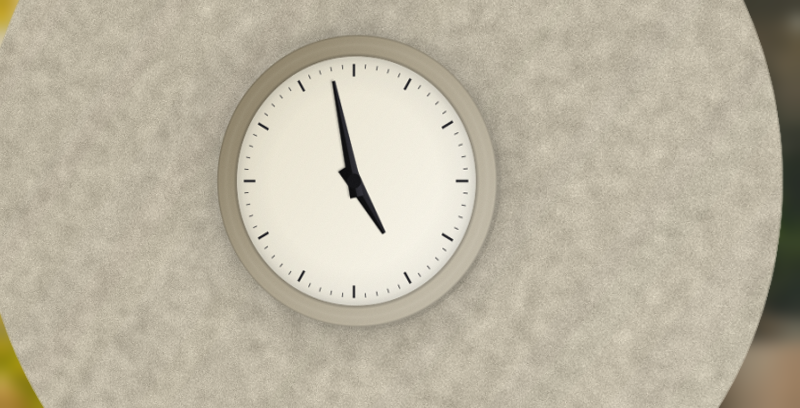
4.58
